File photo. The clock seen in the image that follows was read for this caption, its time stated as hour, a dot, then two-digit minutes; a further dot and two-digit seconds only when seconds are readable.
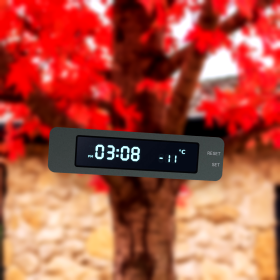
3.08
